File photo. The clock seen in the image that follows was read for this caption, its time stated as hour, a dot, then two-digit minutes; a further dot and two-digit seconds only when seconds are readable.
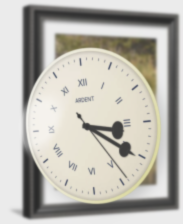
3.20.24
